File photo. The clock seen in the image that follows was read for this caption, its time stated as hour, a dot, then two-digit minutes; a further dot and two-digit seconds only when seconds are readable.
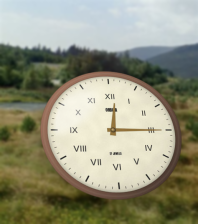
12.15
